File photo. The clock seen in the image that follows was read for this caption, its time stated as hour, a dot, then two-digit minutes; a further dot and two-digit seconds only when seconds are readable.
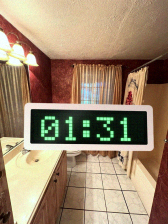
1.31
